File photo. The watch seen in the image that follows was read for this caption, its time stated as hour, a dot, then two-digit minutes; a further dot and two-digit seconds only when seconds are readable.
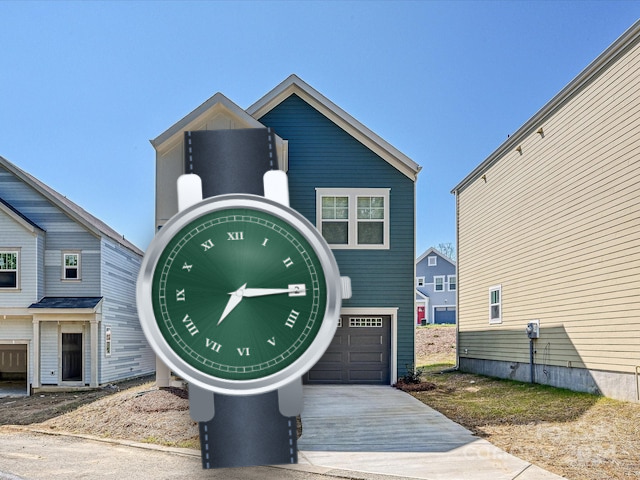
7.15
